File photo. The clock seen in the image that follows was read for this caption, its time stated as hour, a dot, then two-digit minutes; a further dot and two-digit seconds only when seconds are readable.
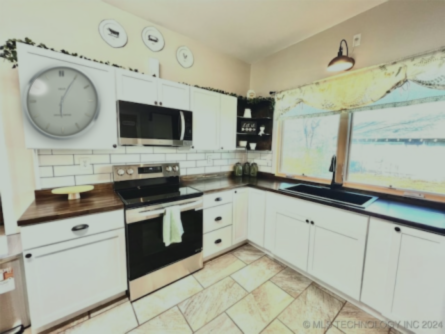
6.05
